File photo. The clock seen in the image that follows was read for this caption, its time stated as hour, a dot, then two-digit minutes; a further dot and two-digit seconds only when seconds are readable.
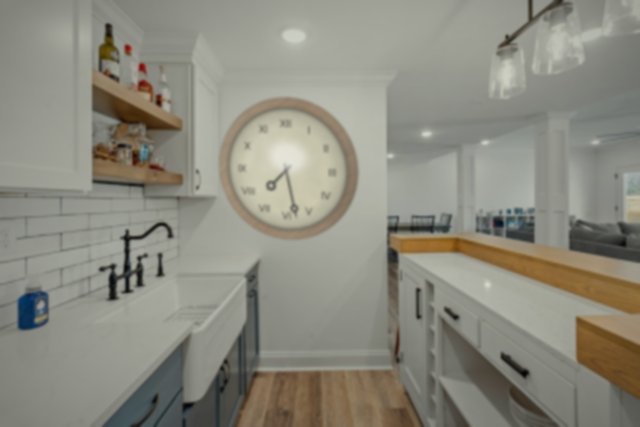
7.28
